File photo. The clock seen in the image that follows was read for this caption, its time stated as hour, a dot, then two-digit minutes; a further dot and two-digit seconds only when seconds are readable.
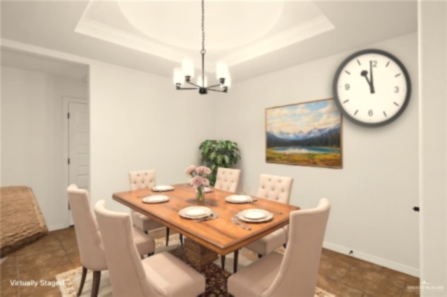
10.59
